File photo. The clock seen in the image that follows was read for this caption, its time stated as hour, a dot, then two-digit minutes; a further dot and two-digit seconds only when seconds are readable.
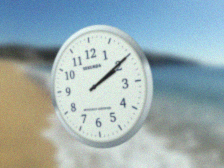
2.10
